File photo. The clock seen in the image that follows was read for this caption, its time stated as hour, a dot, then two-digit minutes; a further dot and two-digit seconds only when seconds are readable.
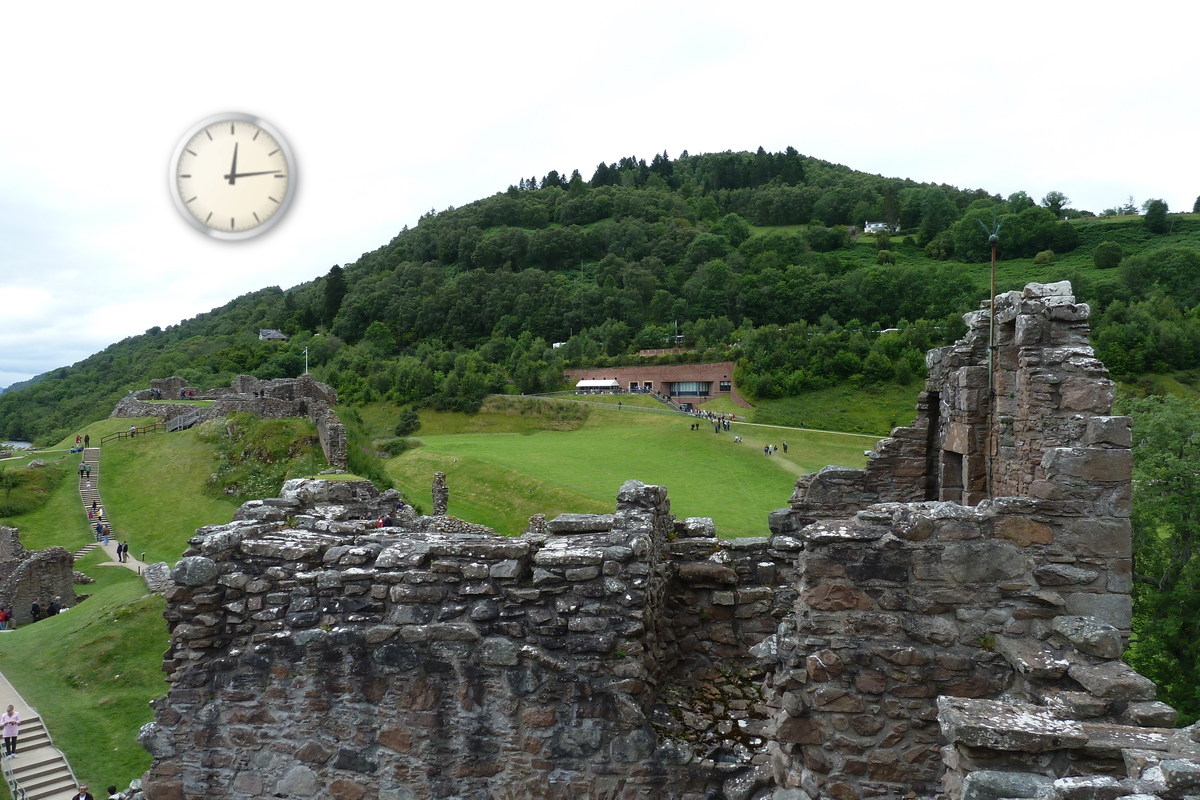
12.14
